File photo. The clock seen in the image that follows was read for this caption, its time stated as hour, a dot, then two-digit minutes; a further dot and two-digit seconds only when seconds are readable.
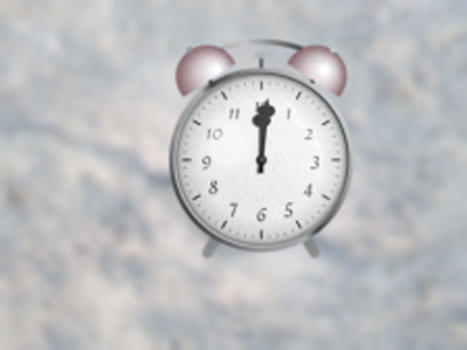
12.01
